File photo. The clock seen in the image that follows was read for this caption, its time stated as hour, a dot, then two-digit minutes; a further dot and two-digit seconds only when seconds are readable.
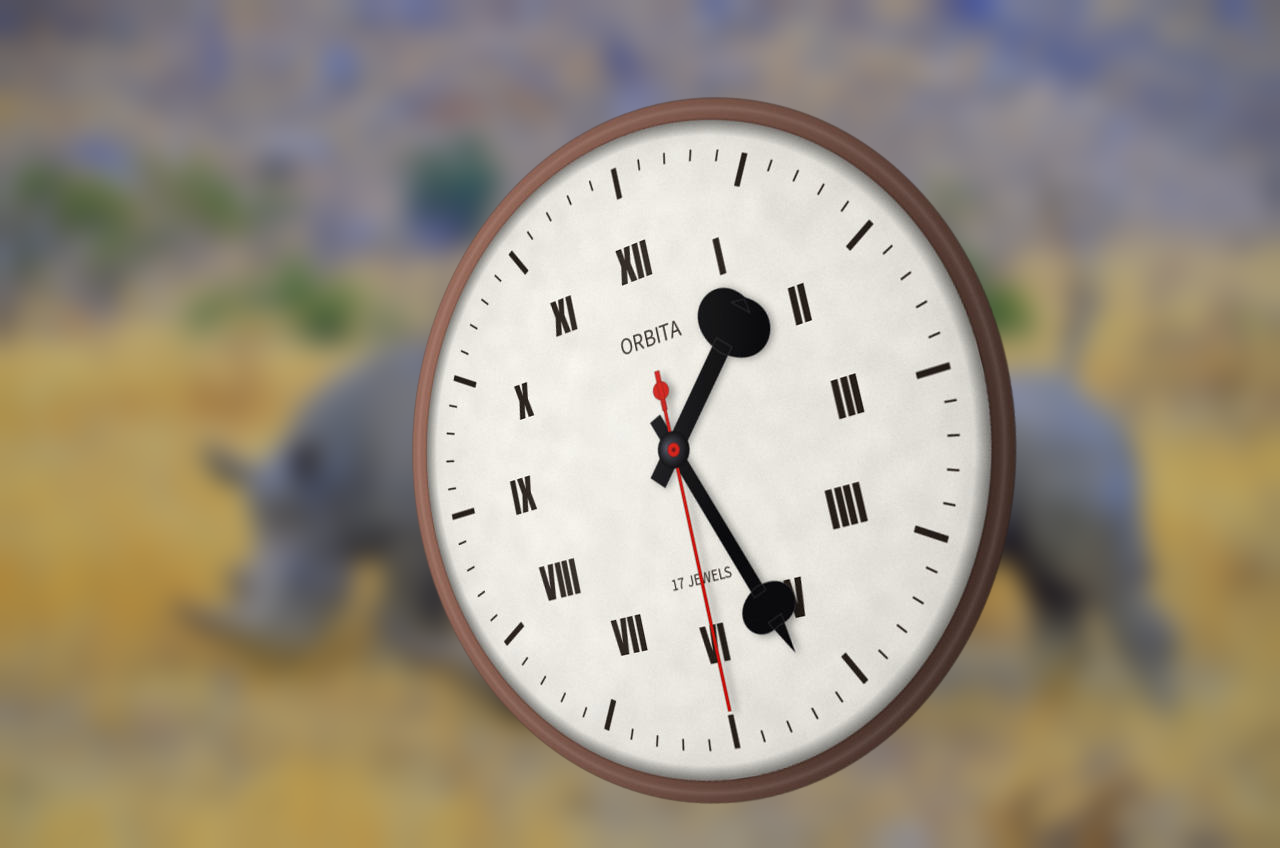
1.26.30
